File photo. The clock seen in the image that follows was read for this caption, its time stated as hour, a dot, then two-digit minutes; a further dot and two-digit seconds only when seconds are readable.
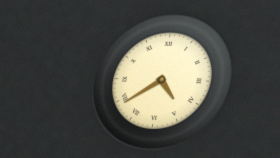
4.39
